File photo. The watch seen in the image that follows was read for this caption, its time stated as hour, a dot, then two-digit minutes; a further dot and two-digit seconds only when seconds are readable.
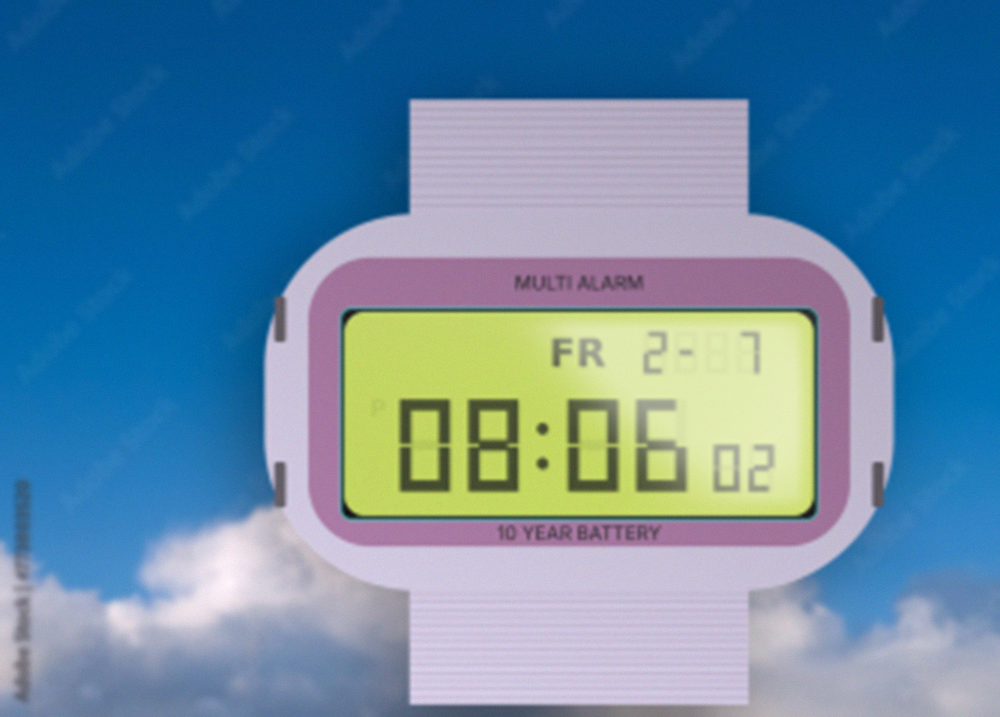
8.06.02
